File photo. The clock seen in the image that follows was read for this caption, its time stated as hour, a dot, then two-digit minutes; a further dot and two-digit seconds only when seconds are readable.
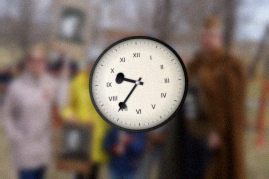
9.36
